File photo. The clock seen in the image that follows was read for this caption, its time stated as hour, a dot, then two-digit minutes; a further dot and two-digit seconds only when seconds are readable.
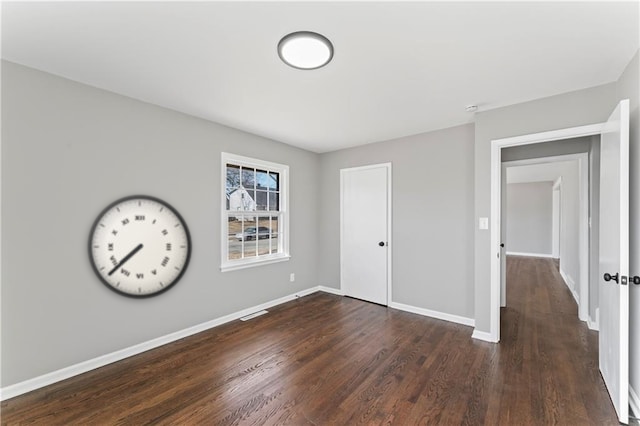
7.38
